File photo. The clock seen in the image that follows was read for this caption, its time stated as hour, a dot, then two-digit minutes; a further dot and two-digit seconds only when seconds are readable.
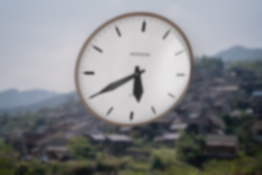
5.40
